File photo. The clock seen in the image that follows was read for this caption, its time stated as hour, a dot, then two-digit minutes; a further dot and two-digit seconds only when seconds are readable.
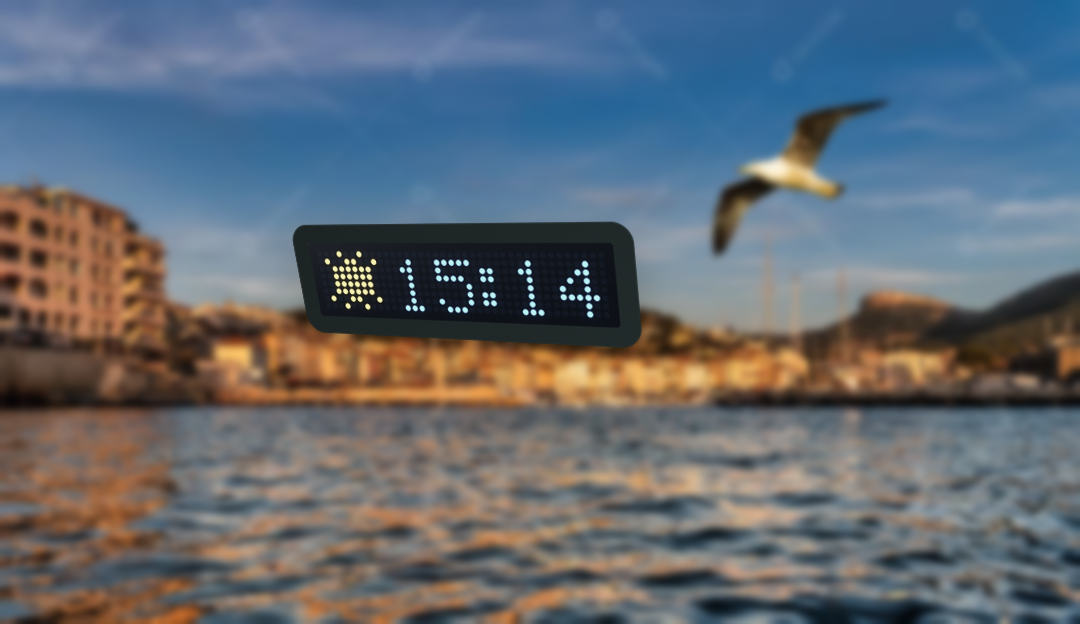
15.14
